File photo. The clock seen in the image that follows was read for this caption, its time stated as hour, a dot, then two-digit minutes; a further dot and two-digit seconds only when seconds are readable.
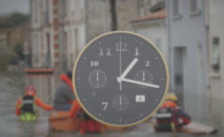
1.17
